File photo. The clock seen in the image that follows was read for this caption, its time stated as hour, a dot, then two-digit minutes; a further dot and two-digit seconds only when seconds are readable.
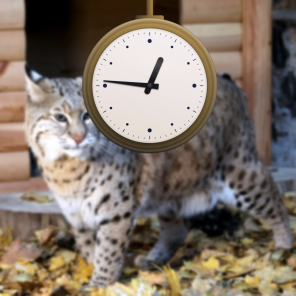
12.46
